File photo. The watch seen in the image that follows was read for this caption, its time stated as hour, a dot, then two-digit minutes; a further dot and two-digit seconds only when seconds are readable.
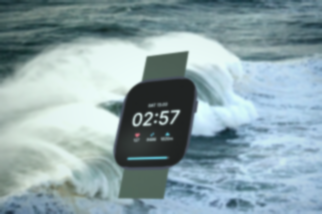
2.57
